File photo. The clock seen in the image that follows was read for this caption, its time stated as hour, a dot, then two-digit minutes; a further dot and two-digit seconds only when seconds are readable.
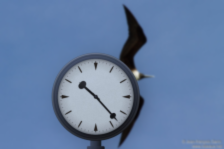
10.23
